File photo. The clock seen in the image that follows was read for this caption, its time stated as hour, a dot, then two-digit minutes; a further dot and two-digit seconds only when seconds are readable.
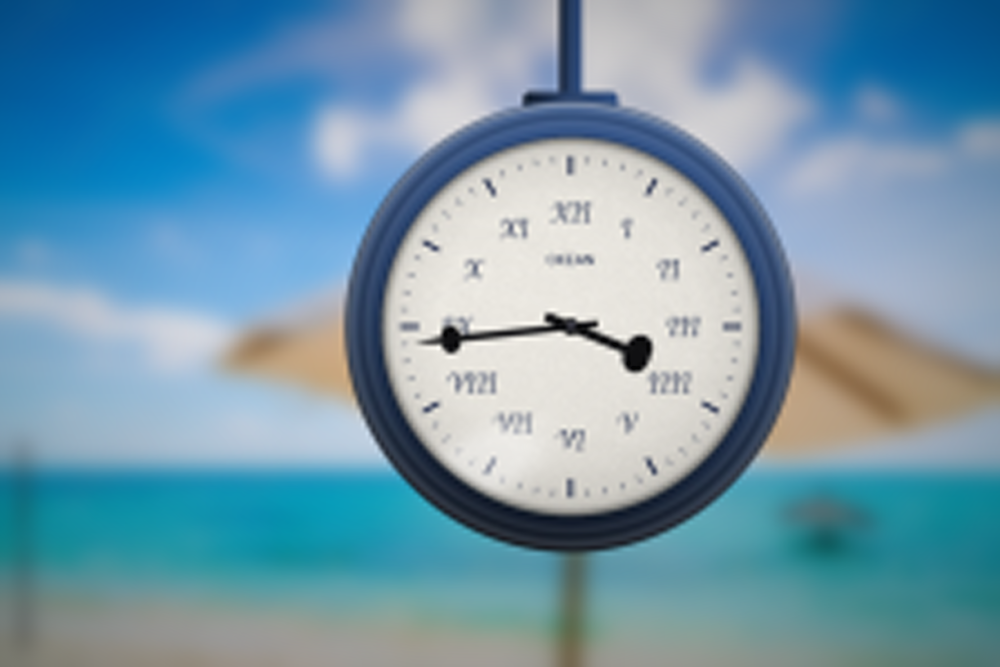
3.44
